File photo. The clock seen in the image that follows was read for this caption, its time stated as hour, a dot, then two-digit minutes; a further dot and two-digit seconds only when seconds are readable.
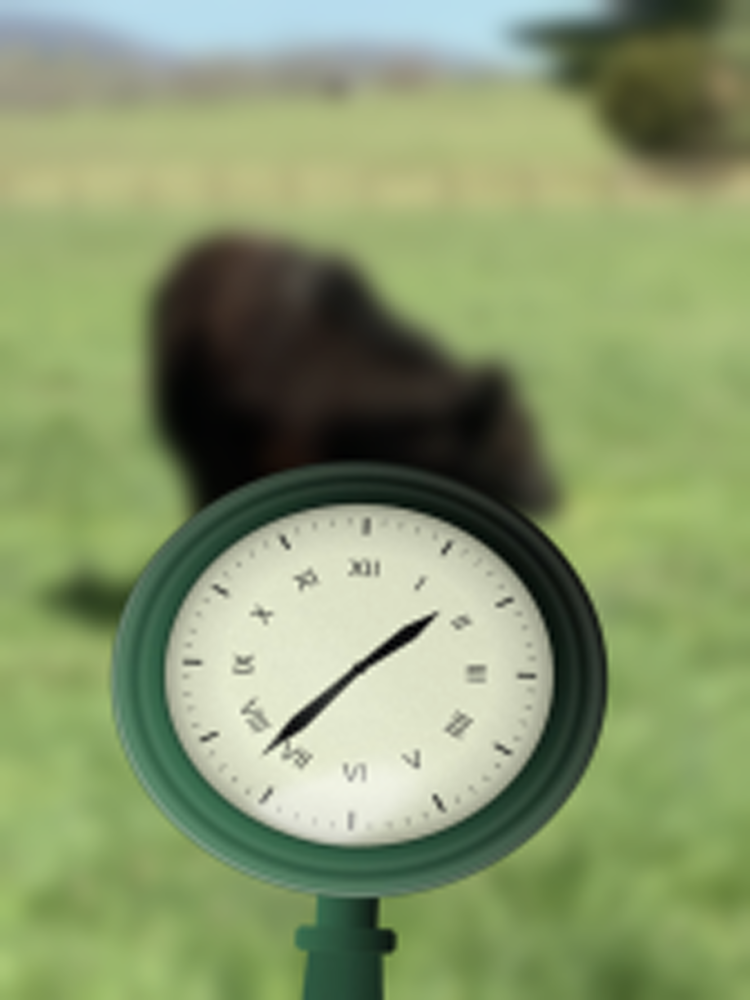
1.37
